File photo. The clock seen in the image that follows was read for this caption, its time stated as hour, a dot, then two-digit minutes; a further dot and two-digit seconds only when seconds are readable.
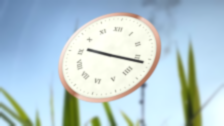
9.16
